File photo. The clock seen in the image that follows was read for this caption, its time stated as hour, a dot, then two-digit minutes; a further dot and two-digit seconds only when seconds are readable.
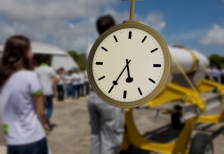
5.35
